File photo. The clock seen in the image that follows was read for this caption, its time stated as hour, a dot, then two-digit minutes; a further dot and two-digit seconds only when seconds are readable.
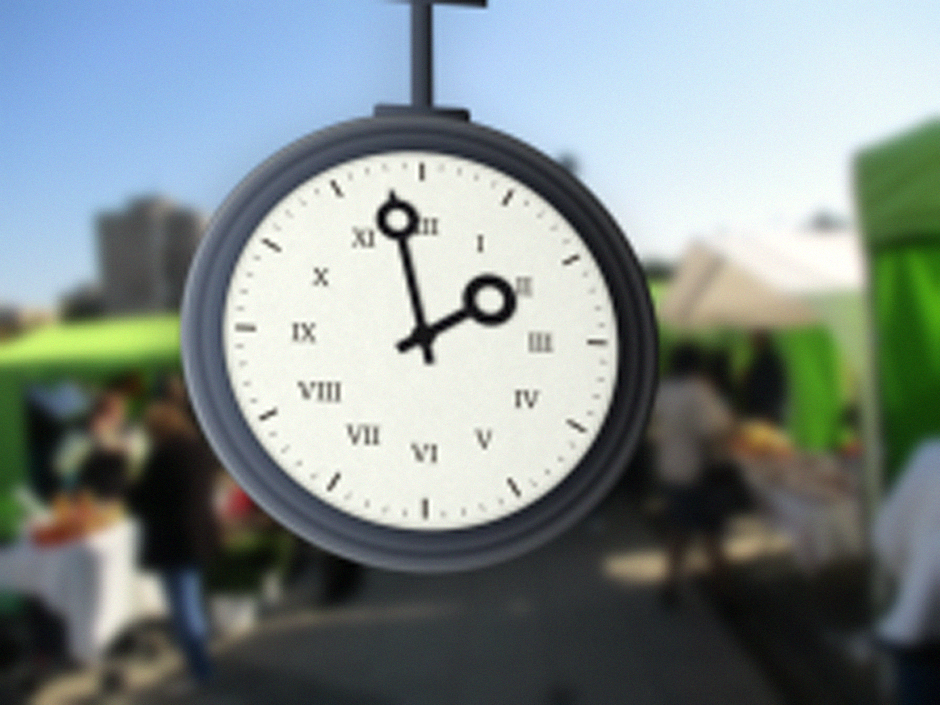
1.58
